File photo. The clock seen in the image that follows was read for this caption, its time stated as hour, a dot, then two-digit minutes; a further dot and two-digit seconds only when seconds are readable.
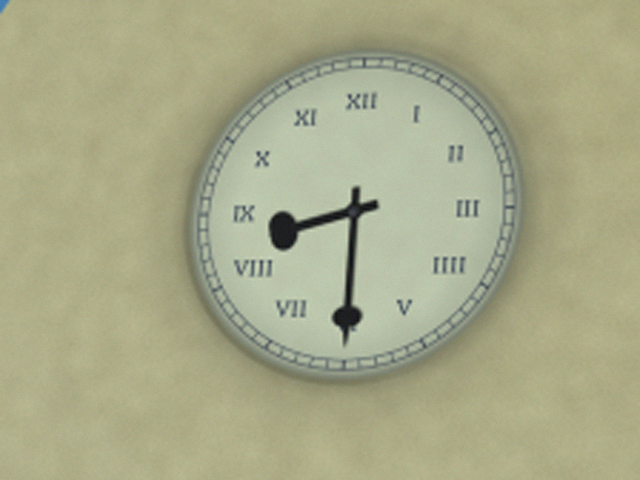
8.30
